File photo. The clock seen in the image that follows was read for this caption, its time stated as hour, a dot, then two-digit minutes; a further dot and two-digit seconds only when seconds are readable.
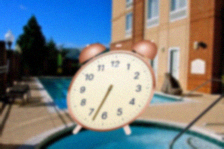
6.33
